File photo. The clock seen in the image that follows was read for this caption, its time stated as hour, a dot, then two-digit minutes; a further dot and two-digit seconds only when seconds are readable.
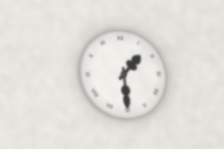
1.30
